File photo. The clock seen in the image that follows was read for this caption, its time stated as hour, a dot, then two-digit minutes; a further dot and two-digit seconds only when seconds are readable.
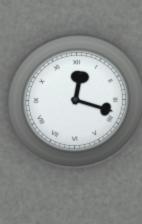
12.18
